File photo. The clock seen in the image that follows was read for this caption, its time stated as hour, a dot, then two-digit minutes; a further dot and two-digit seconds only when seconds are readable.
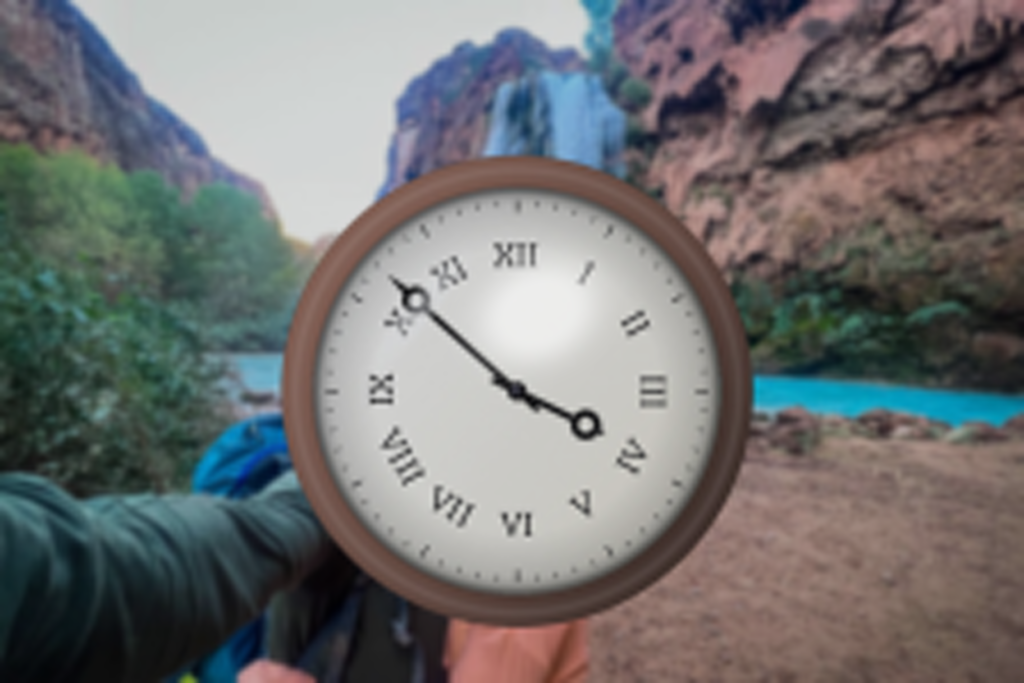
3.52
